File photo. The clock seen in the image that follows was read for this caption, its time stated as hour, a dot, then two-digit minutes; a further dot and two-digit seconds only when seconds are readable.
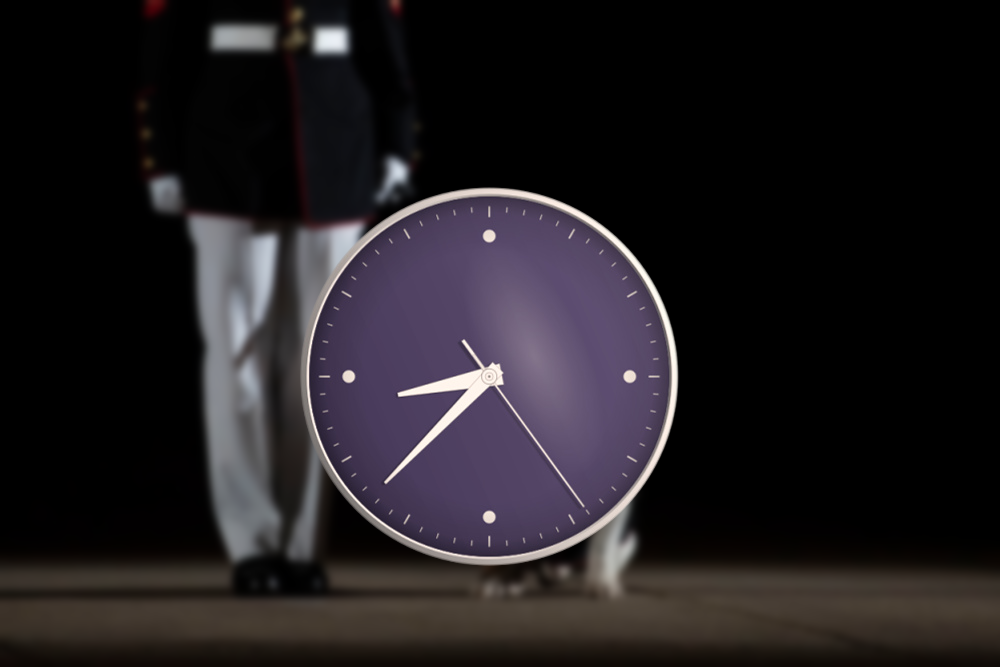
8.37.24
